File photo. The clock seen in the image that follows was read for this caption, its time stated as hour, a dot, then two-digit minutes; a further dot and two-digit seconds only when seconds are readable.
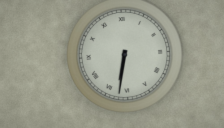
6.32
